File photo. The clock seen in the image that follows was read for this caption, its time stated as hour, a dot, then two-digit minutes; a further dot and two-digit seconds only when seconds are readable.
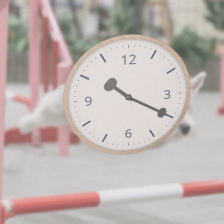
10.20
